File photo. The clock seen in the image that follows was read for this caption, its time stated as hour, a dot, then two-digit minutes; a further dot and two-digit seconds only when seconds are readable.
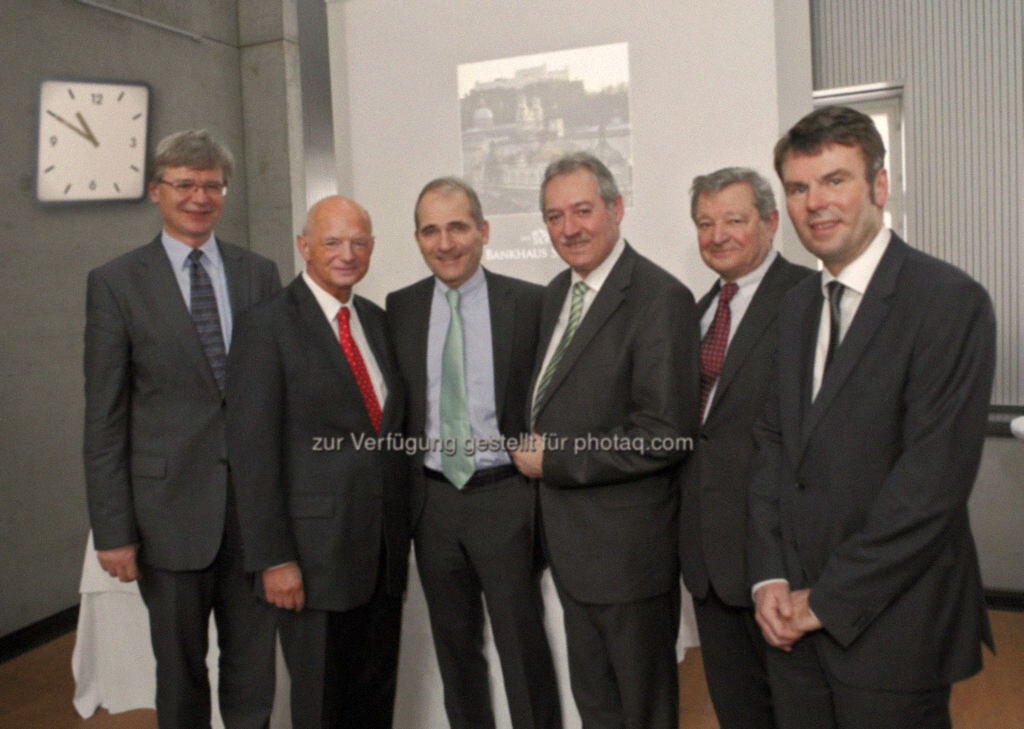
10.50
